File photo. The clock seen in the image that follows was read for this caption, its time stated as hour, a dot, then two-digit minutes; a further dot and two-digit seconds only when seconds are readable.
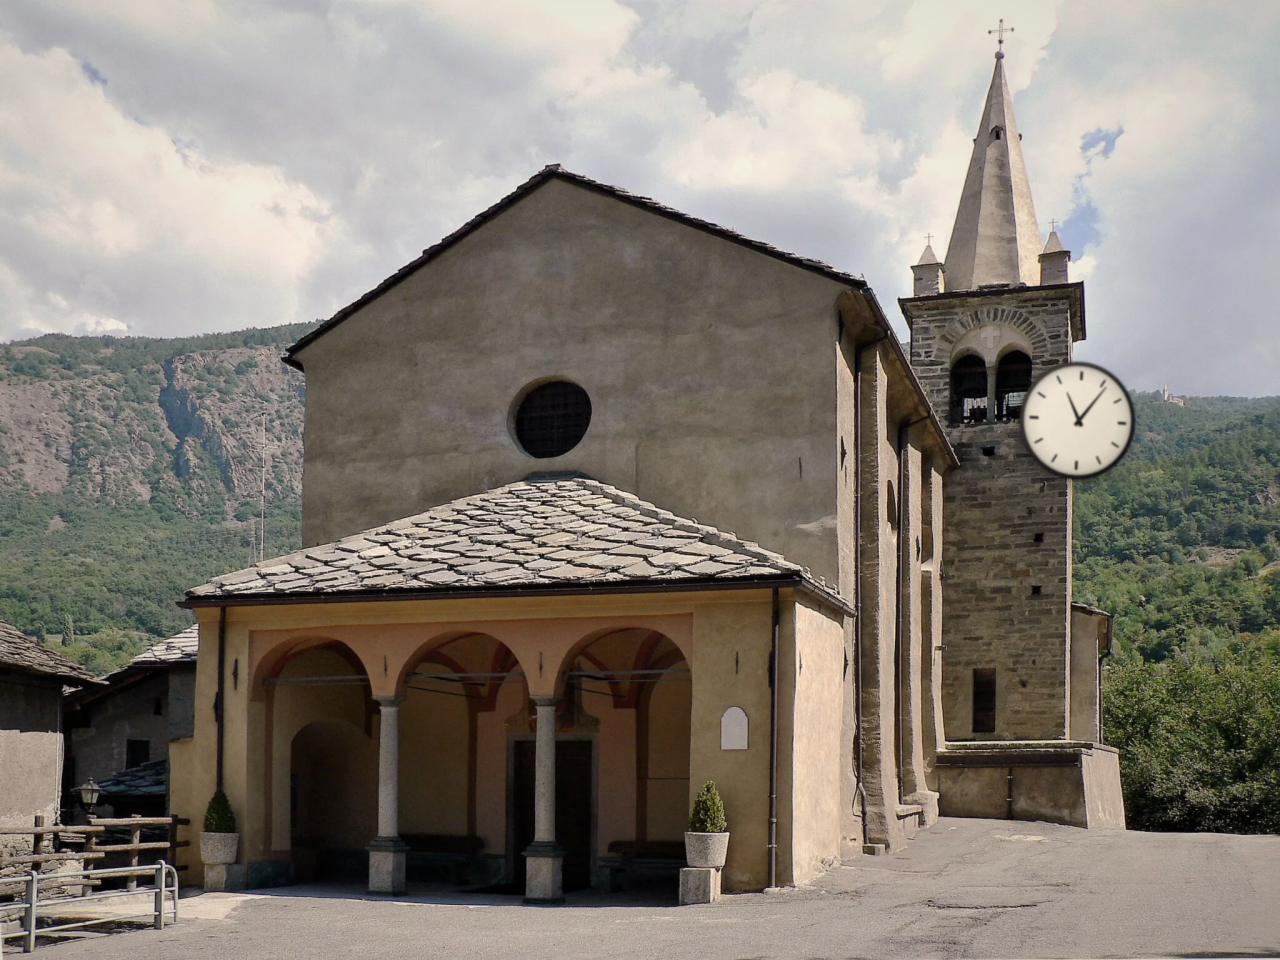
11.06
